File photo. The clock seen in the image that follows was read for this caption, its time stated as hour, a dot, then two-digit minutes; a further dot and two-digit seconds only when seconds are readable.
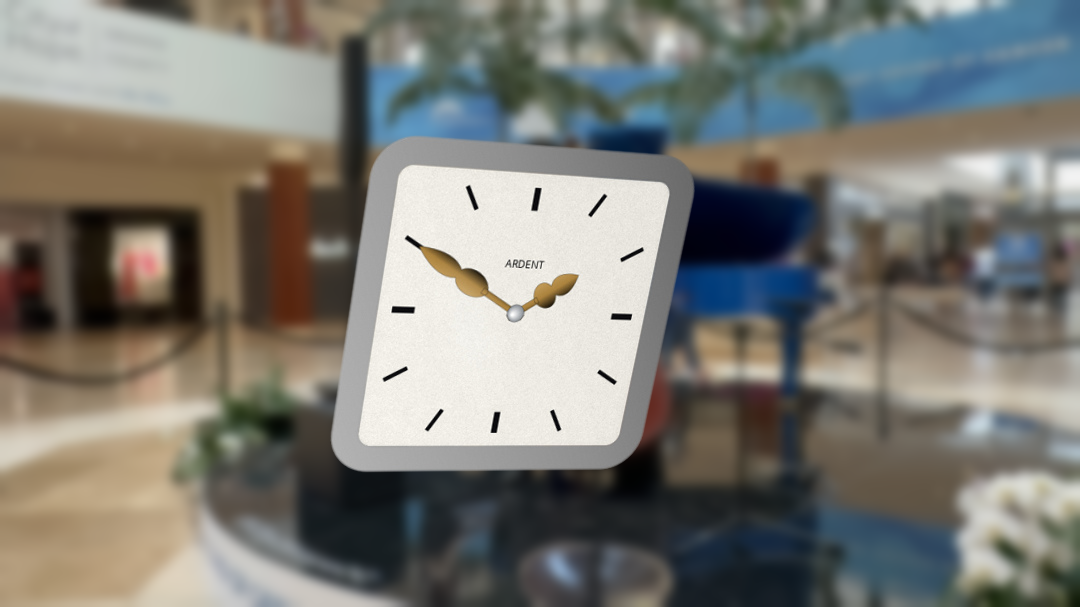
1.50
